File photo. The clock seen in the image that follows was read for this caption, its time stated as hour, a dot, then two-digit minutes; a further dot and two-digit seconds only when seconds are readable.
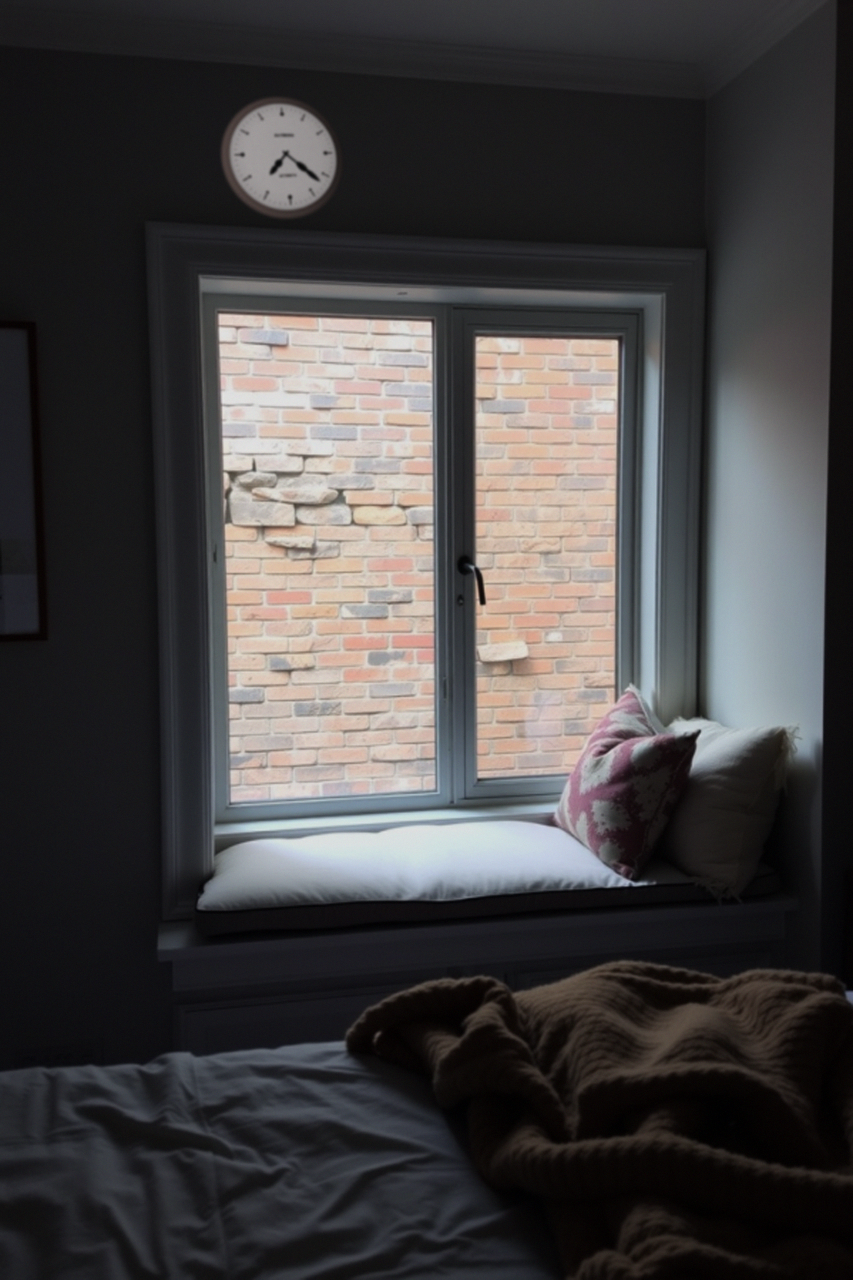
7.22
